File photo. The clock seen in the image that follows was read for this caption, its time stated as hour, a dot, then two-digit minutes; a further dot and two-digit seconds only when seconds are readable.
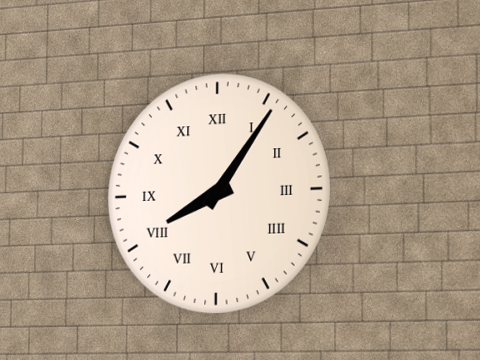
8.06
